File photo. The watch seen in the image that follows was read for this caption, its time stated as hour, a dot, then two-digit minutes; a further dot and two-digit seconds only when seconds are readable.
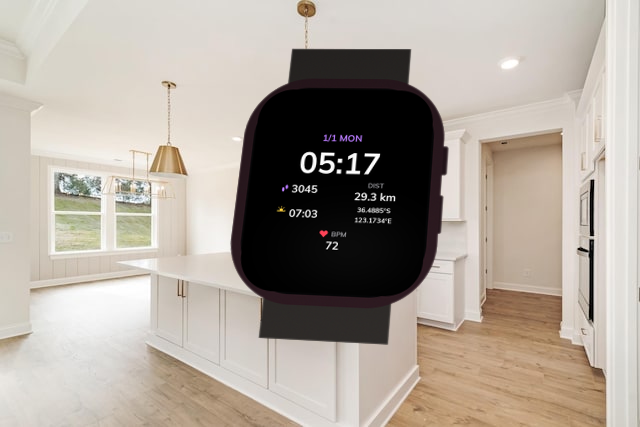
5.17
